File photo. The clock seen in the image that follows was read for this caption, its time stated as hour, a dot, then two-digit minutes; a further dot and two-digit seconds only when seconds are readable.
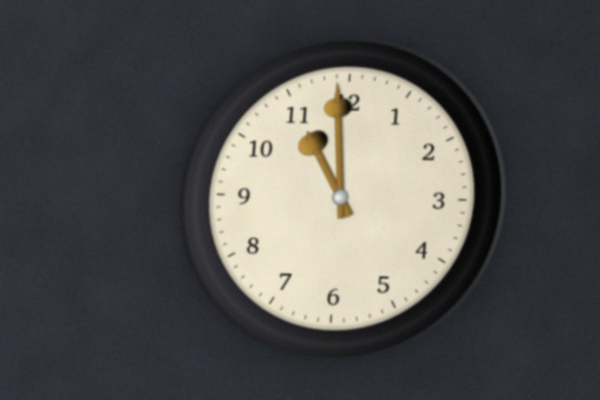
10.59
